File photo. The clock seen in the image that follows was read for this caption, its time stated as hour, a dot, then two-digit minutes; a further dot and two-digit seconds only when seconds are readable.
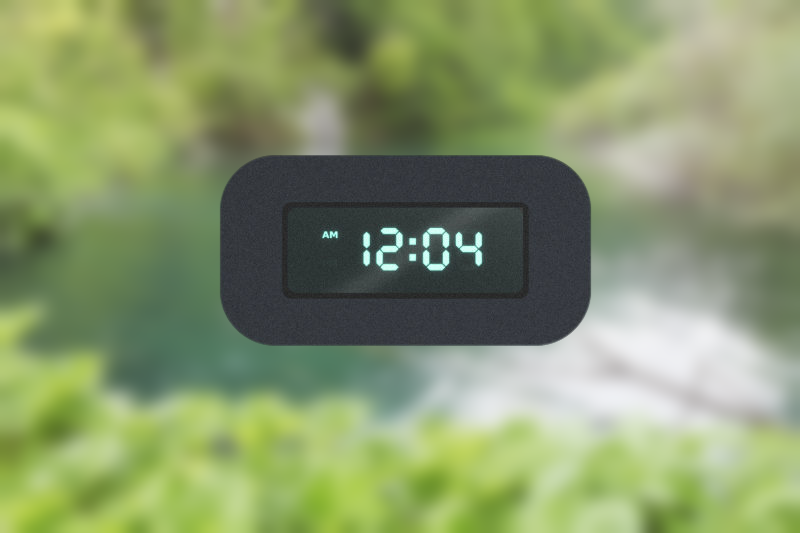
12.04
